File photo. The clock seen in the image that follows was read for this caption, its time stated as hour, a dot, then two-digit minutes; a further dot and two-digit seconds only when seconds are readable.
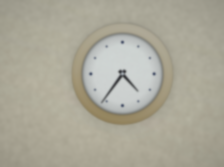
4.36
